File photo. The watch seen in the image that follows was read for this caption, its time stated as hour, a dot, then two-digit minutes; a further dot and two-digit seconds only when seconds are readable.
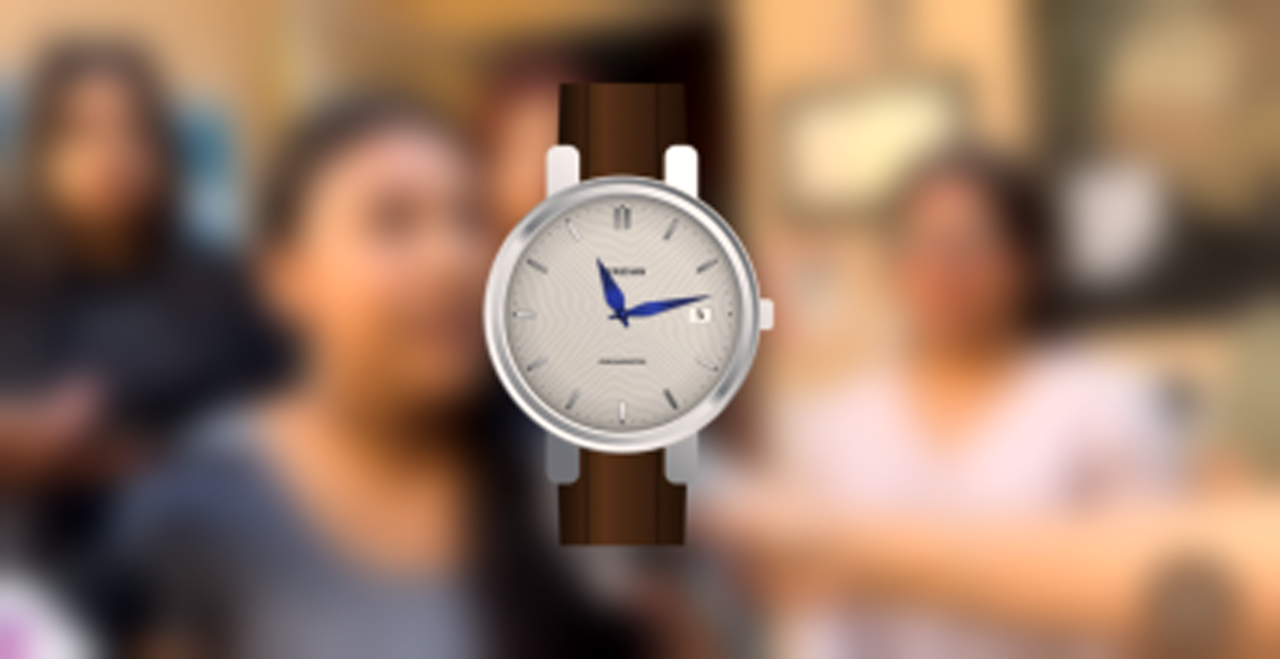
11.13
